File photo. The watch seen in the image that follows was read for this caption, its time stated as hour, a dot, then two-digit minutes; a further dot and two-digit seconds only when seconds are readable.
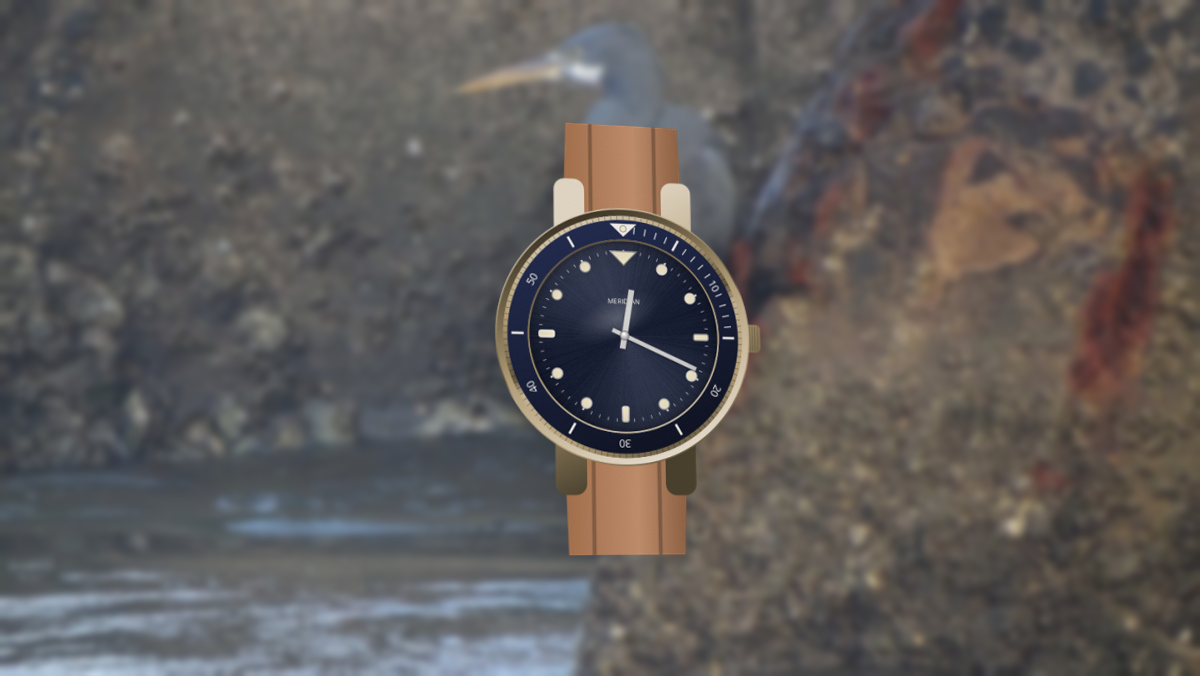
12.19
